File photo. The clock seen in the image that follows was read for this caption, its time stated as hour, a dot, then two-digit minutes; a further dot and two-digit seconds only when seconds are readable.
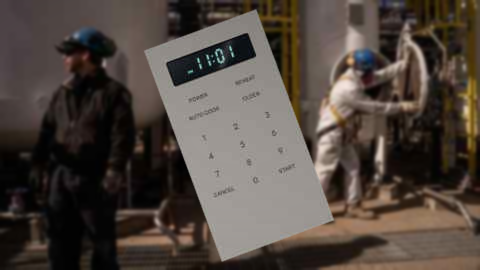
11.01
